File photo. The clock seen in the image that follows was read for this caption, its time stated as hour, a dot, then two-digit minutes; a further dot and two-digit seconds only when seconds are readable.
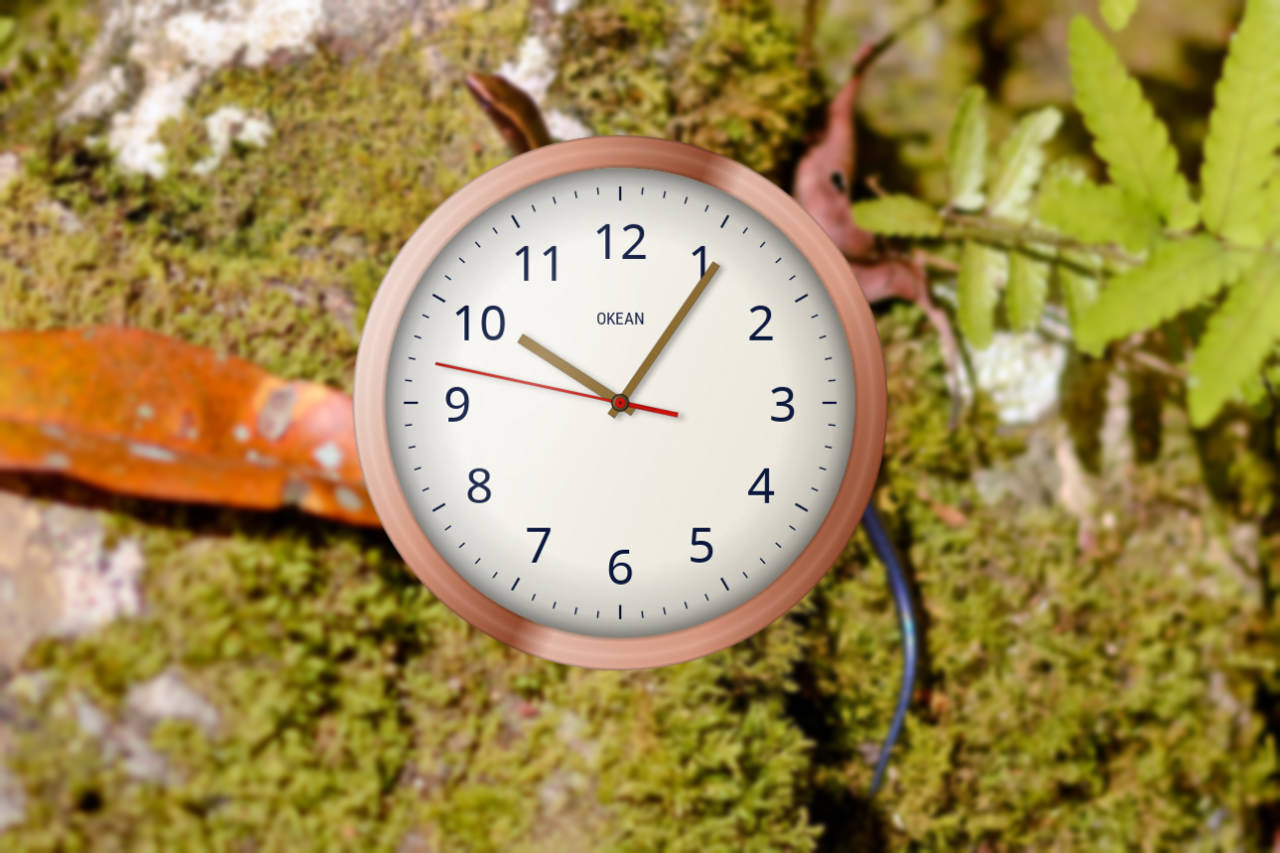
10.05.47
